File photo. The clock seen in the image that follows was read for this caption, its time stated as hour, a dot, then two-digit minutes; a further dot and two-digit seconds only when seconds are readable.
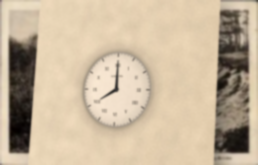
8.00
